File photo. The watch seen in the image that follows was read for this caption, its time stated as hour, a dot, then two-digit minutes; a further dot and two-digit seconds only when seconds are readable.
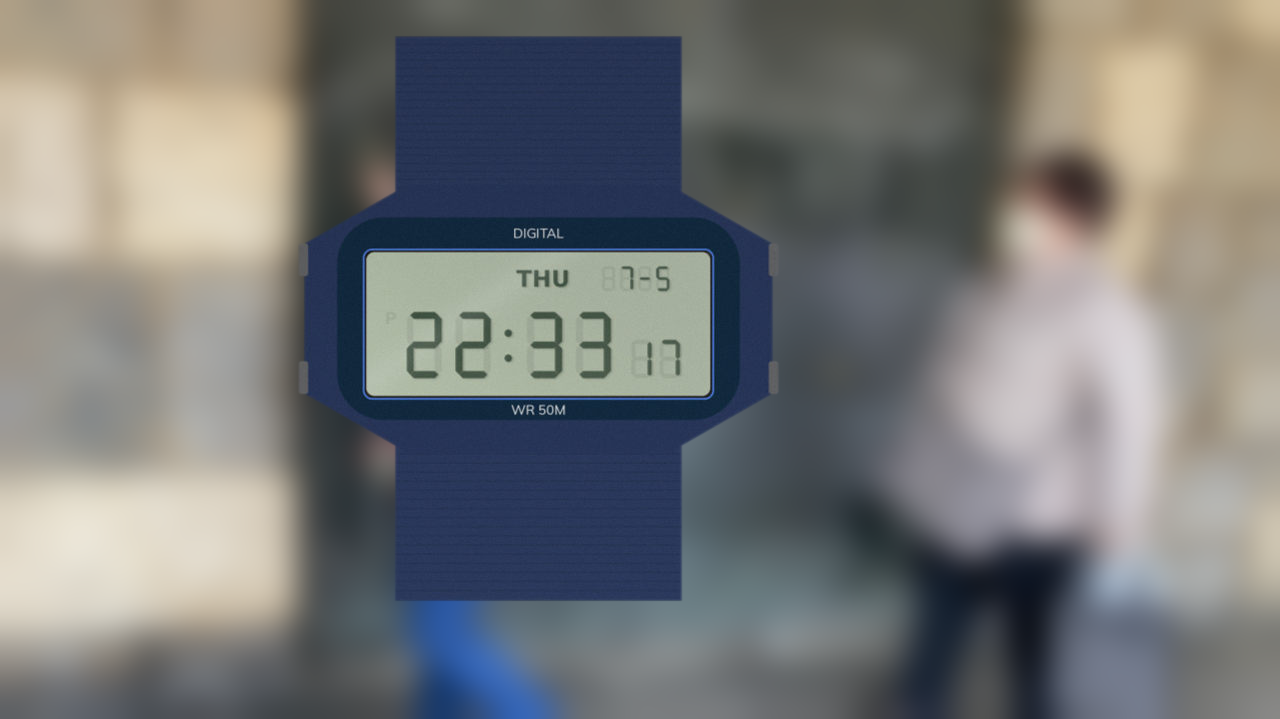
22.33.17
